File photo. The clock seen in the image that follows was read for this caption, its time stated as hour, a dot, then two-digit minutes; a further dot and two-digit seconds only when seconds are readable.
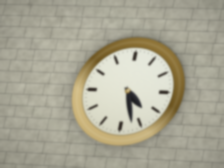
4.27
